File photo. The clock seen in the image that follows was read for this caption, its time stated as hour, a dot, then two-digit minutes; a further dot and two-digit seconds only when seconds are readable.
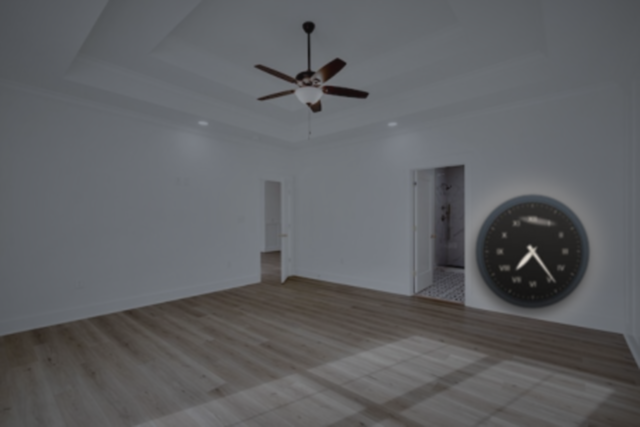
7.24
